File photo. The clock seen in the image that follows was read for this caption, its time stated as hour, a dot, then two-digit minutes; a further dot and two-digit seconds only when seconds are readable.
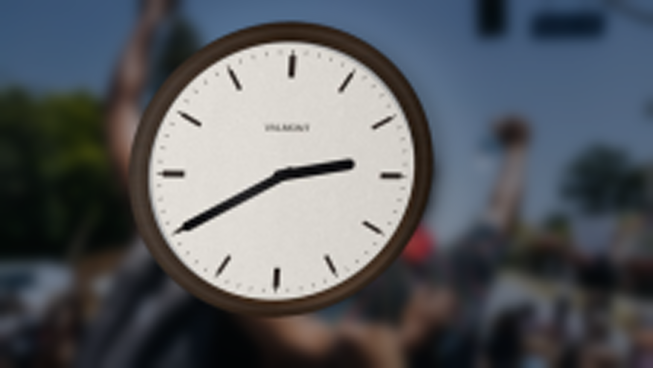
2.40
